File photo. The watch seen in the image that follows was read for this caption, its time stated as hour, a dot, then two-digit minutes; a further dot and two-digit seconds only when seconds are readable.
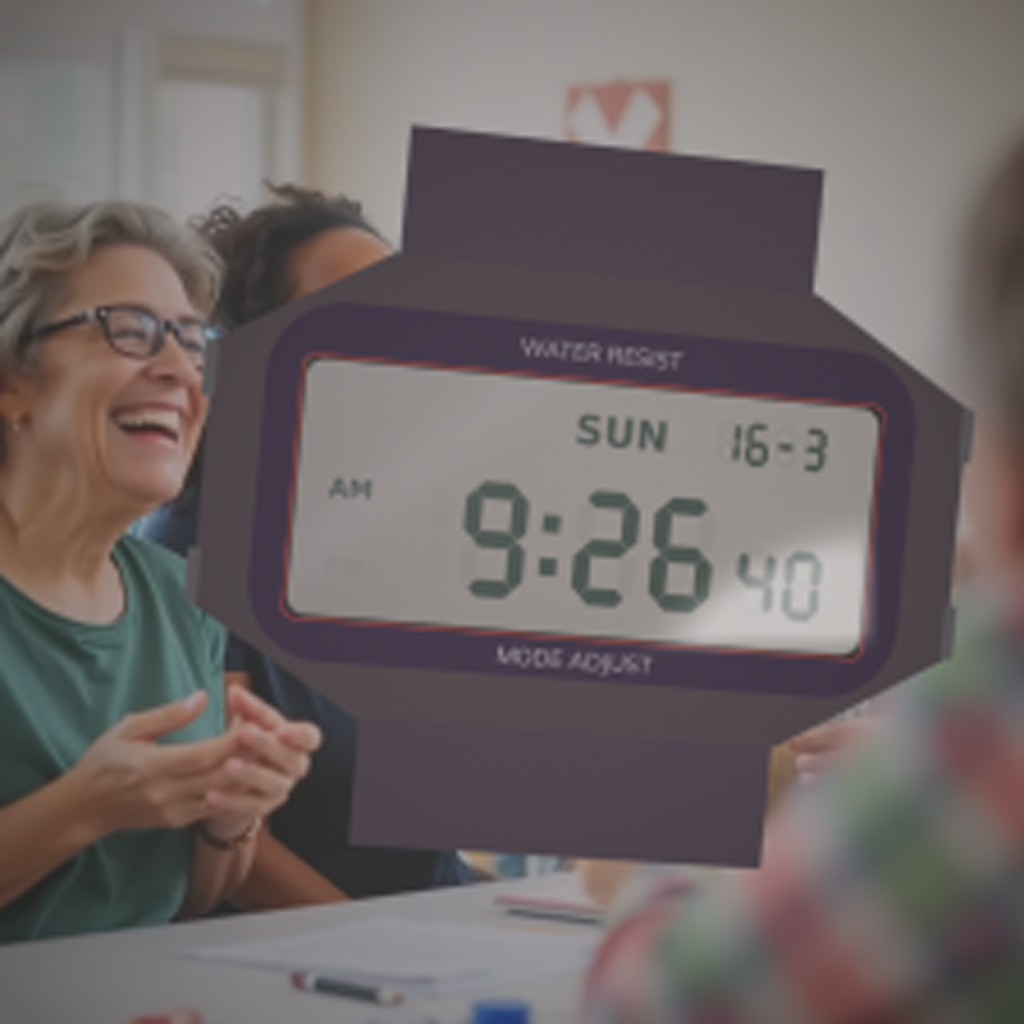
9.26.40
